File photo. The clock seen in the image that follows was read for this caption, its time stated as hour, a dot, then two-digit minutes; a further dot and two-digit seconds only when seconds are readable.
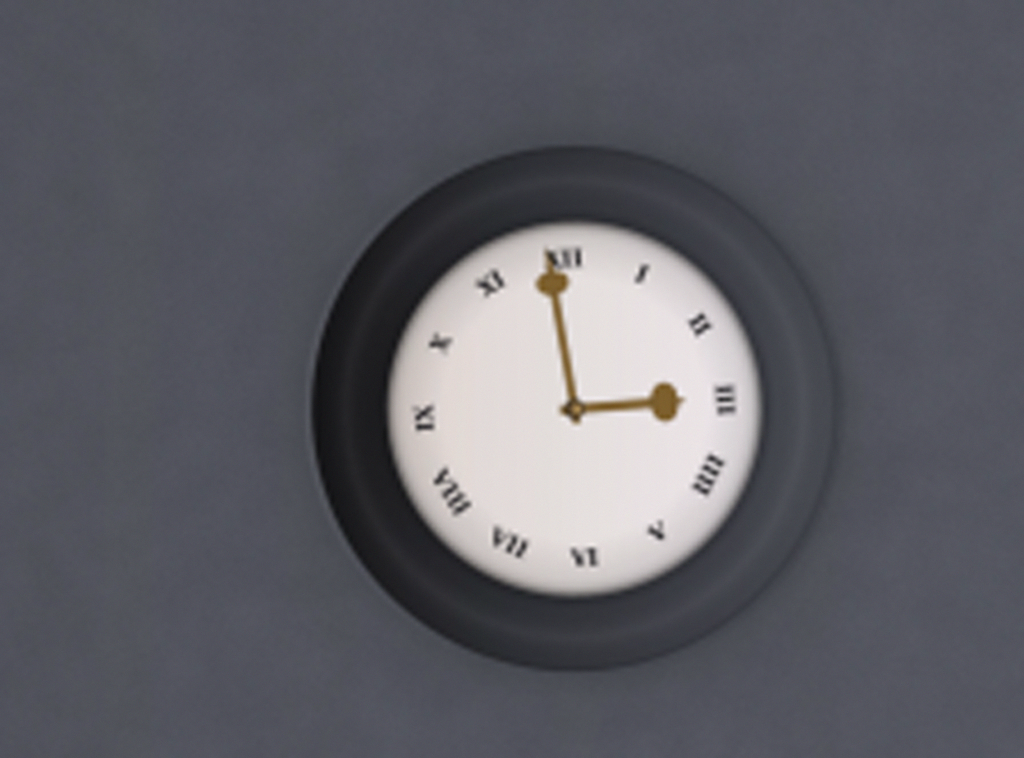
2.59
